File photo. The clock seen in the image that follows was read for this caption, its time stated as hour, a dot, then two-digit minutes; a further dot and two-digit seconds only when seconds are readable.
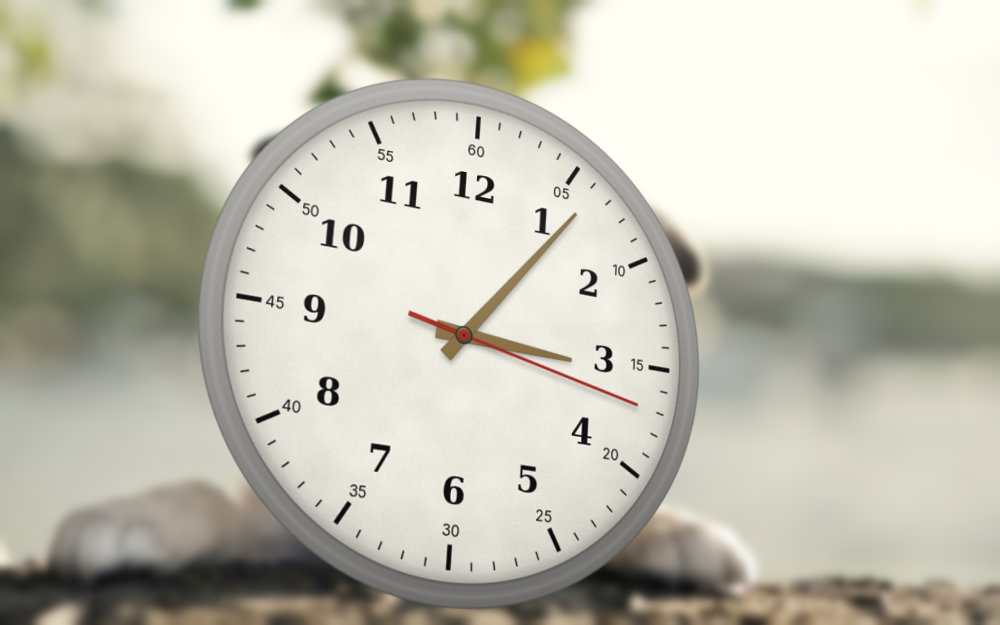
3.06.17
